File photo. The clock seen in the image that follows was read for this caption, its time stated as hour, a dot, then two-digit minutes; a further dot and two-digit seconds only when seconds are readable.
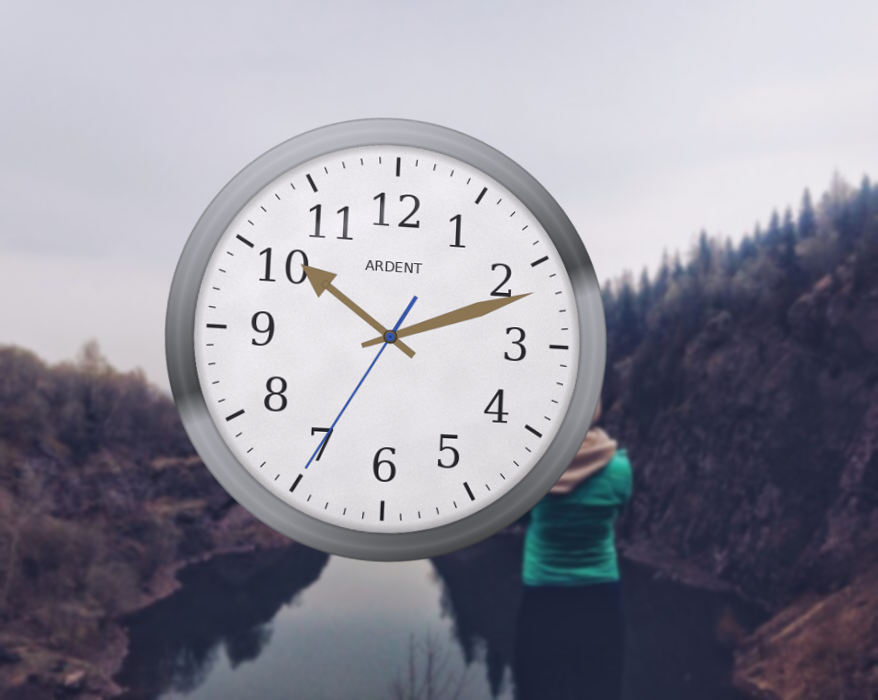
10.11.35
